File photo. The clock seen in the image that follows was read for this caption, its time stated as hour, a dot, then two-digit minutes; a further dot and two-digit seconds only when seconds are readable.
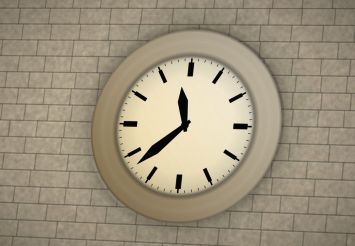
11.38
